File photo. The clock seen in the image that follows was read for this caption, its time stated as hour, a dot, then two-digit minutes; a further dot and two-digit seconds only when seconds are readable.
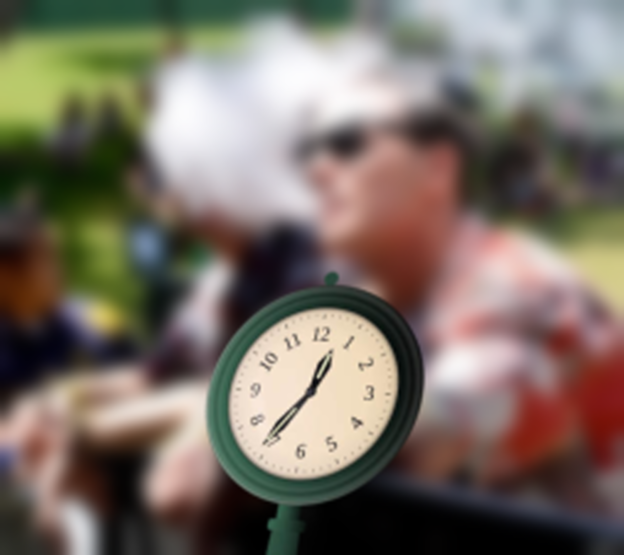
12.36
